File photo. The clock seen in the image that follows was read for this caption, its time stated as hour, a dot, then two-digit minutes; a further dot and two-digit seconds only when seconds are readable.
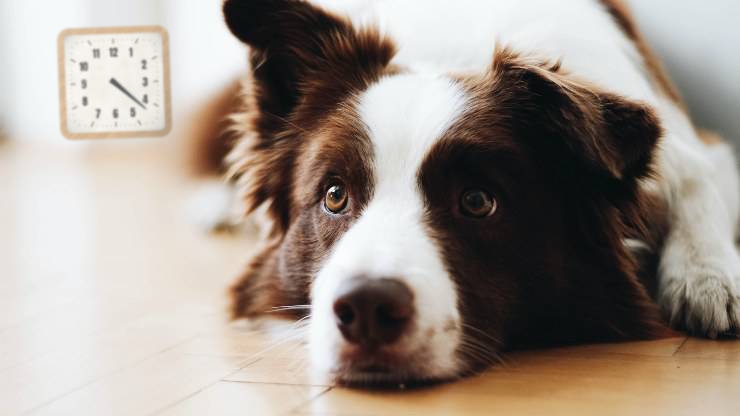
4.22
